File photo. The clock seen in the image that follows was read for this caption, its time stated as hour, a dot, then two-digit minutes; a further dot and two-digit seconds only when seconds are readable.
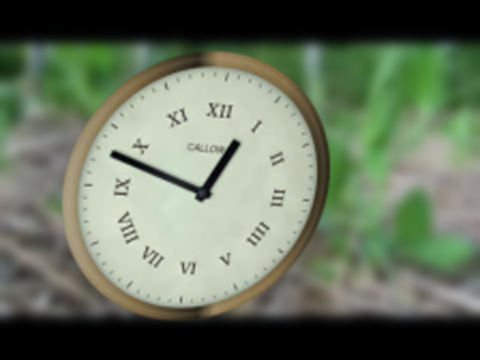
12.48
